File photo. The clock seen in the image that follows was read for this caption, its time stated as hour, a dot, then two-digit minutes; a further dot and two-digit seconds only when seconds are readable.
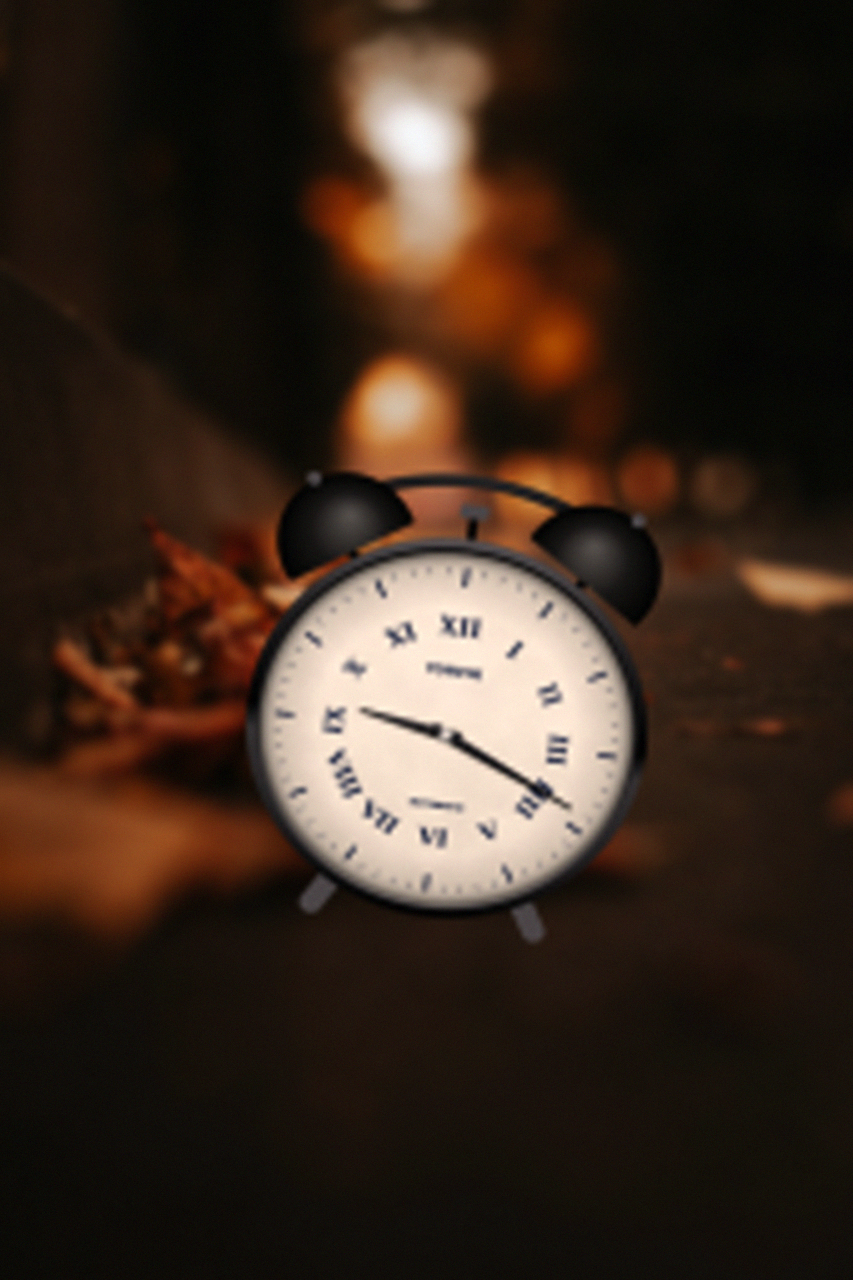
9.19
